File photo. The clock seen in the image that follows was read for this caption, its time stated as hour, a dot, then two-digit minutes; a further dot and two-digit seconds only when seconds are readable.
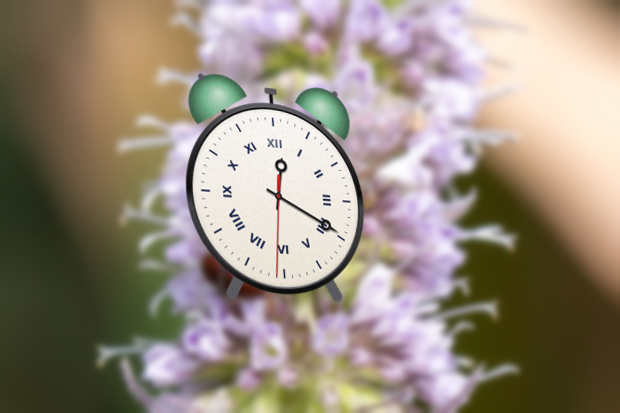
12.19.31
